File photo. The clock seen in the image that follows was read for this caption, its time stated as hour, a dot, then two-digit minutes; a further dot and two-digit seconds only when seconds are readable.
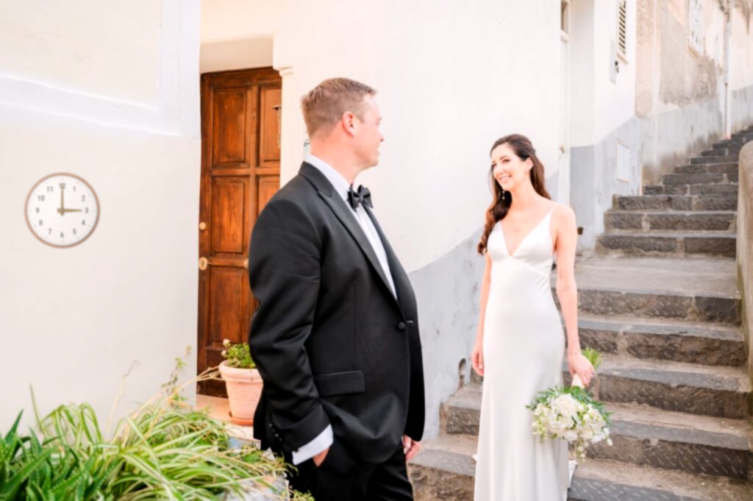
3.00
